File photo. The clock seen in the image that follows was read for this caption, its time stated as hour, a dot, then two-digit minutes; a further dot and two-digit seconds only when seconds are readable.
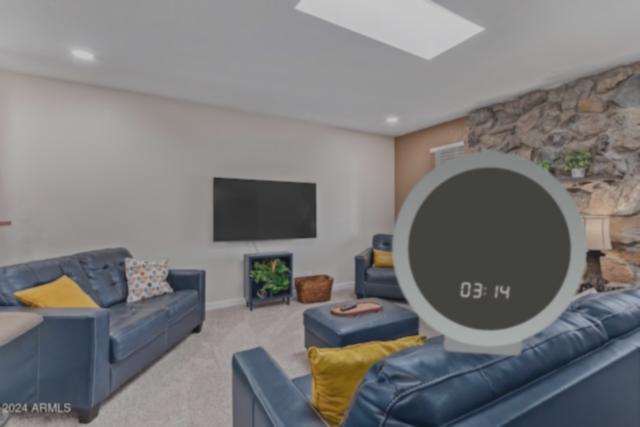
3.14
